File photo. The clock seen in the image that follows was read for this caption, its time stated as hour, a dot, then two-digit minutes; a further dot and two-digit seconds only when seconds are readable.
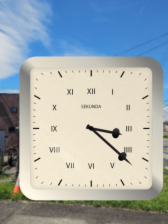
3.22
